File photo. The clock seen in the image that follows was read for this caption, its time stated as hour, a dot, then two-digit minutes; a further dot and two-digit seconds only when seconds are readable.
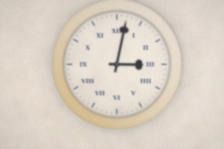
3.02
